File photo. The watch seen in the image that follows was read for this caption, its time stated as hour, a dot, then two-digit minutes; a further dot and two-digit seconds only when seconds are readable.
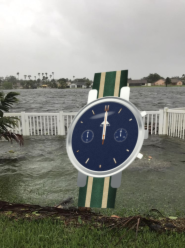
12.00
